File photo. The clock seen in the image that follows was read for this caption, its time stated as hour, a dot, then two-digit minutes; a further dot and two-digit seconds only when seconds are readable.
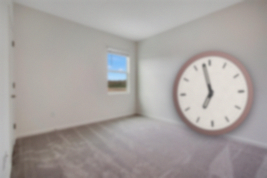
6.58
